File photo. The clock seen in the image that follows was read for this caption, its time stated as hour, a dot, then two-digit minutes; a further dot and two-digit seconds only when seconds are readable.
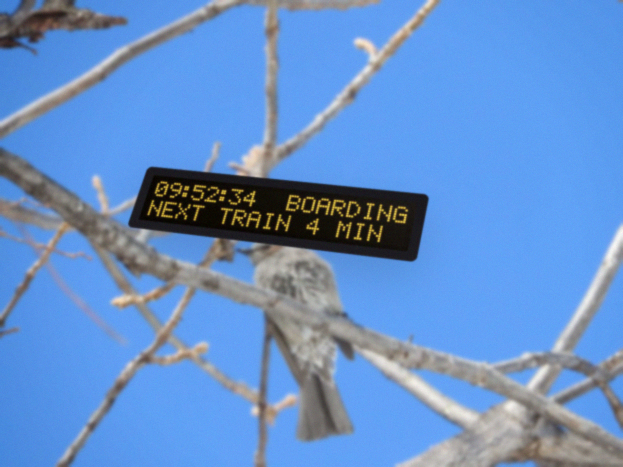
9.52.34
